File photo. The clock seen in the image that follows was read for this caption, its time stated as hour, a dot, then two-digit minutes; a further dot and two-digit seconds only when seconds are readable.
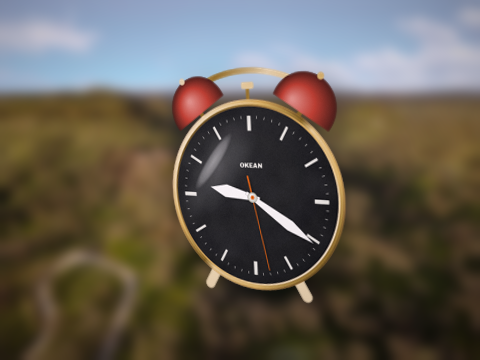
9.20.28
